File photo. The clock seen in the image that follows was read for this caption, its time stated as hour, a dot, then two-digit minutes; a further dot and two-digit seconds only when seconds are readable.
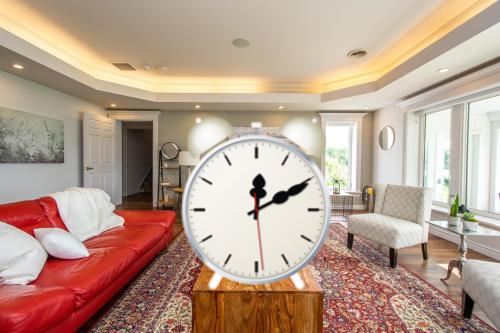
12.10.29
